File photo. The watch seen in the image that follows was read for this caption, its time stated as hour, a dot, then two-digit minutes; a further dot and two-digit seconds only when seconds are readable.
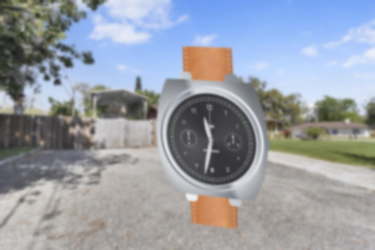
11.32
